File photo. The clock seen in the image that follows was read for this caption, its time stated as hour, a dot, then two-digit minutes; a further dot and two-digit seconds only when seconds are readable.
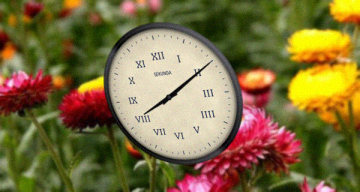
8.10
